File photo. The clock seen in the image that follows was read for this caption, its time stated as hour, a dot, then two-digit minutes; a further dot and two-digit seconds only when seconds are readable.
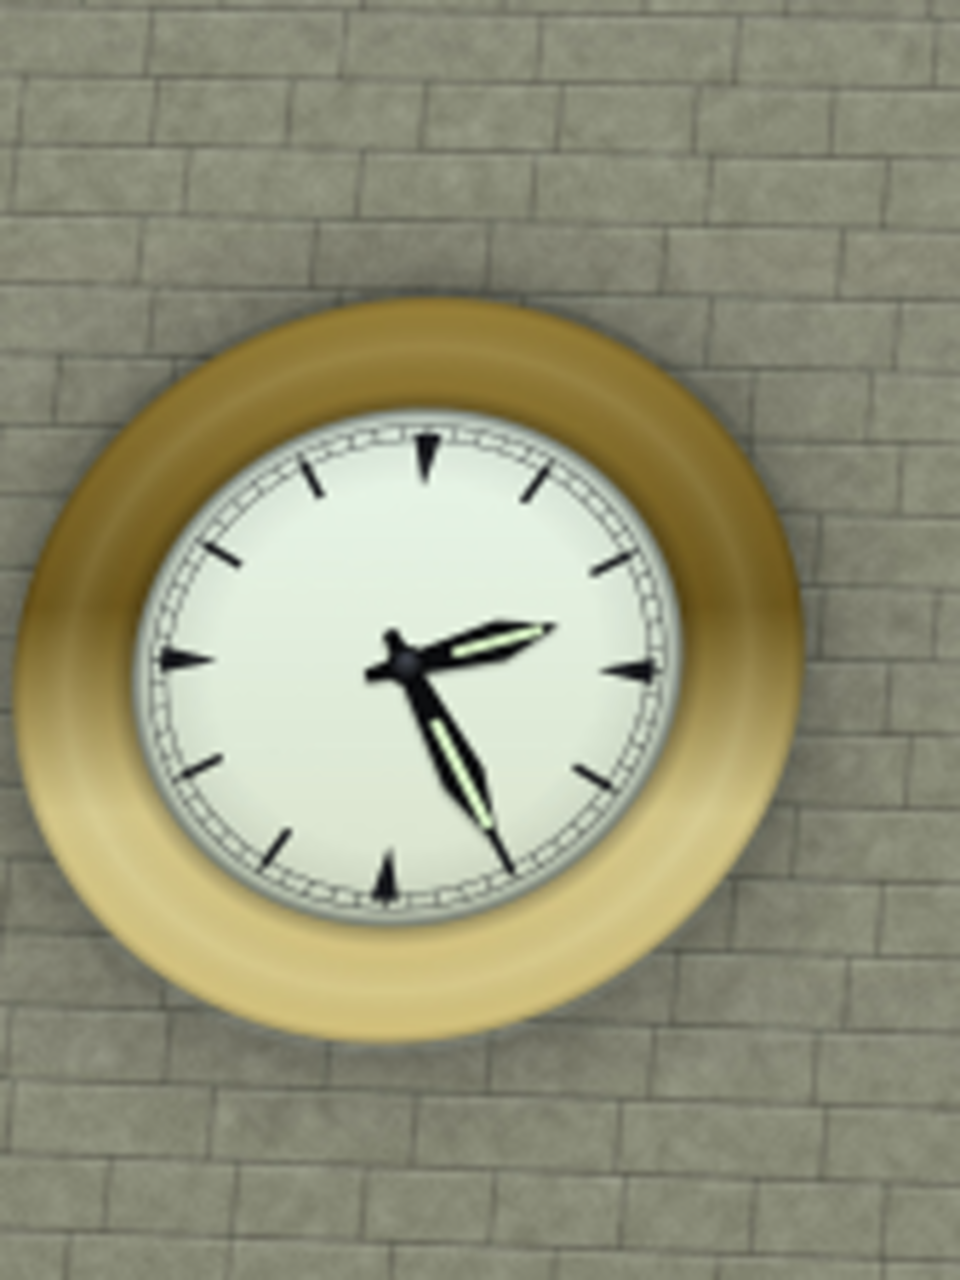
2.25
